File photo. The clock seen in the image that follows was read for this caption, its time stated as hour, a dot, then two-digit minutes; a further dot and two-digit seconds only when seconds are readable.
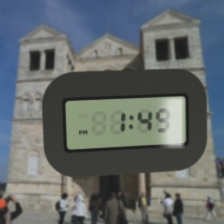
1.49
